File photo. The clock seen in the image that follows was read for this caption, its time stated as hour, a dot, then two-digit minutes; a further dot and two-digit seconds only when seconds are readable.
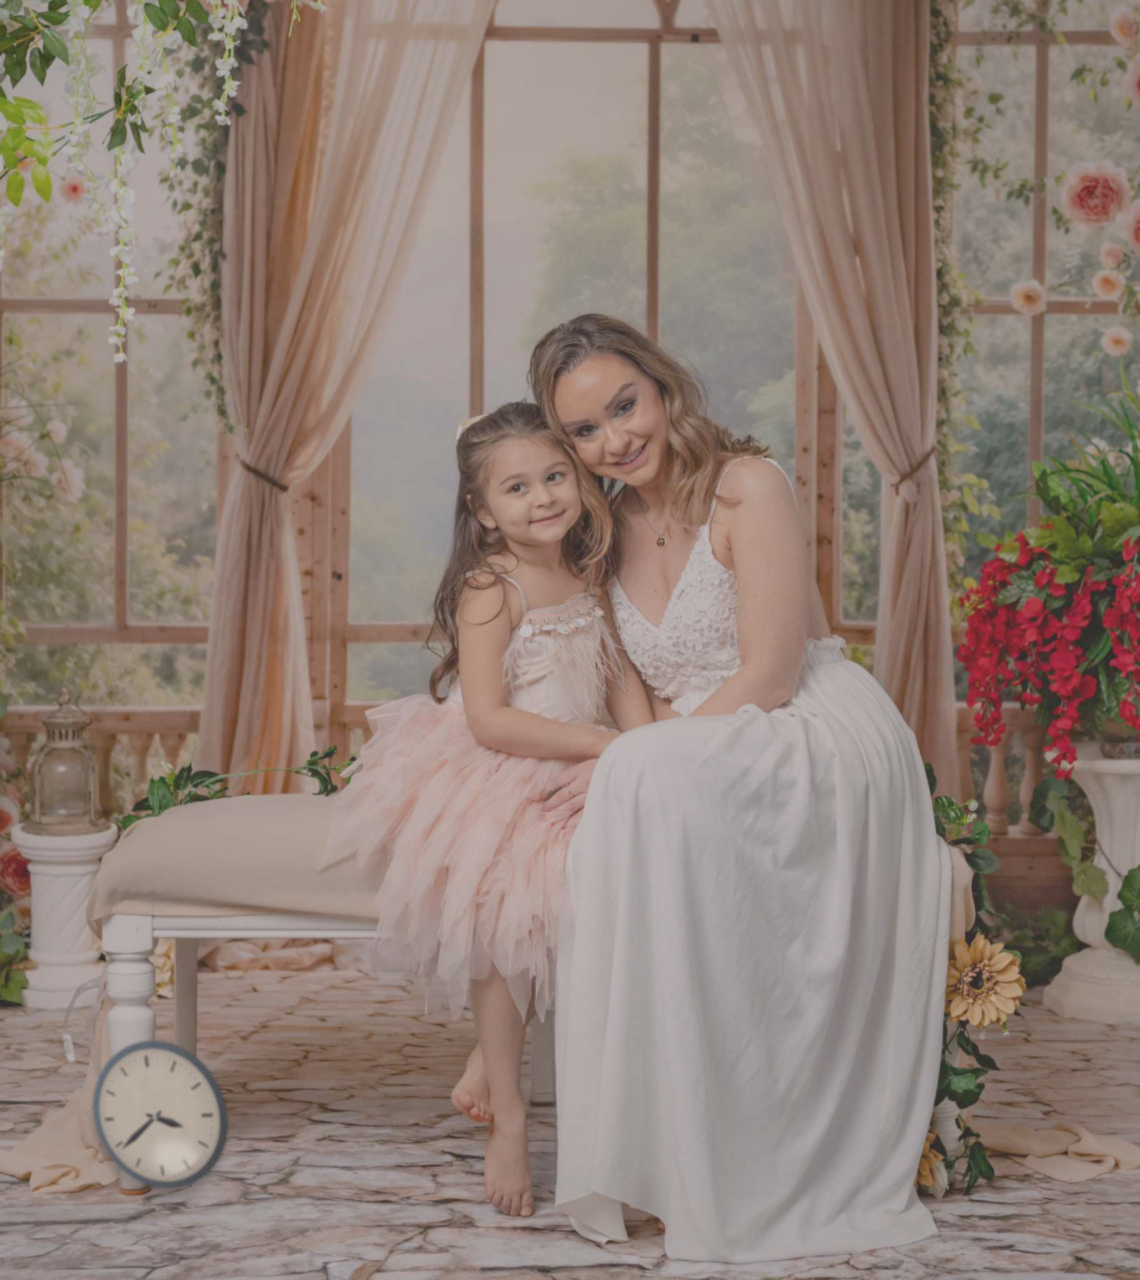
3.39
